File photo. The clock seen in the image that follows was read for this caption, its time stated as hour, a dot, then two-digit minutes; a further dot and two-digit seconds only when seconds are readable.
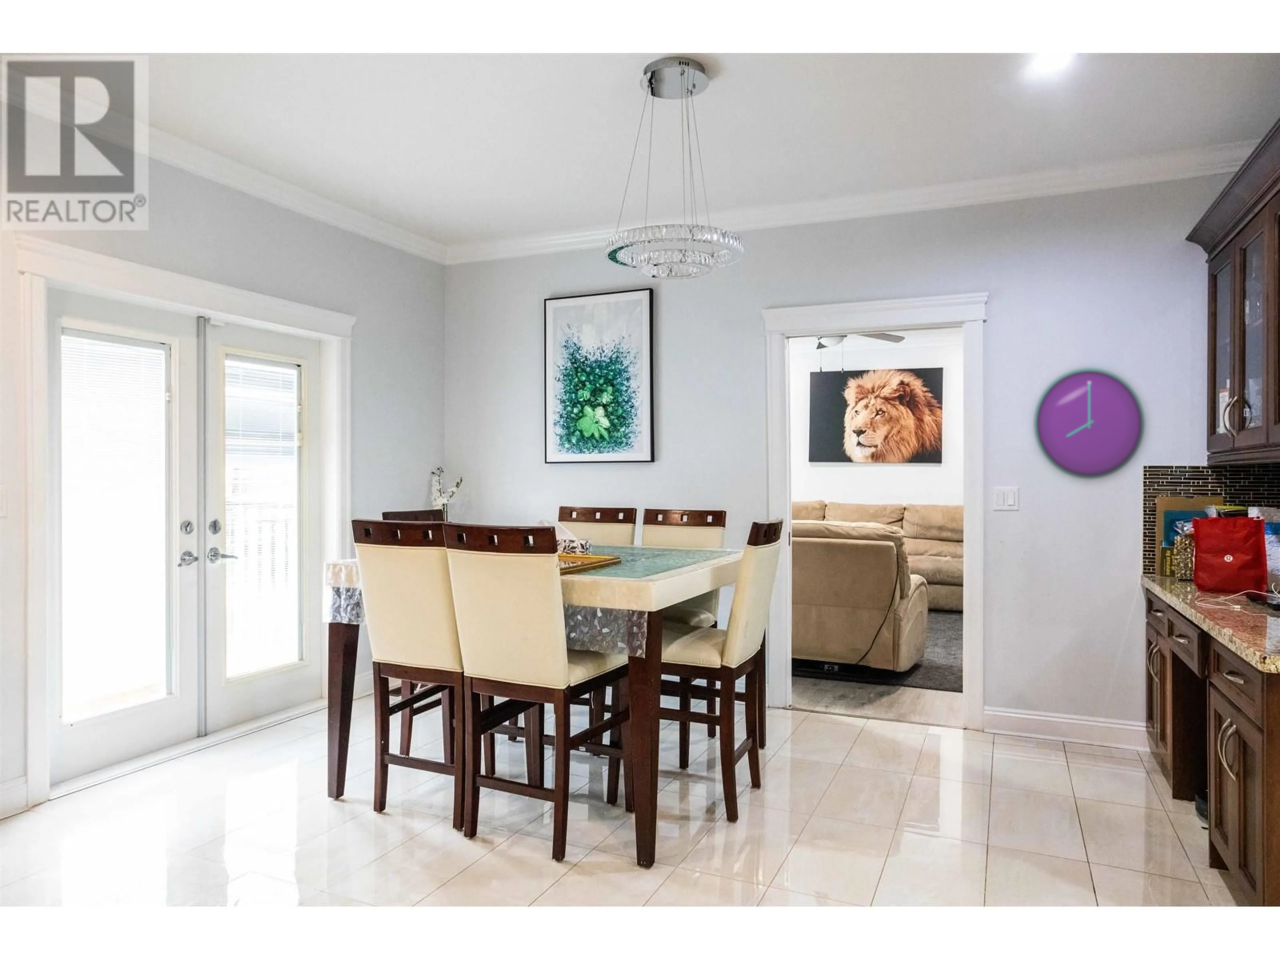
8.00
